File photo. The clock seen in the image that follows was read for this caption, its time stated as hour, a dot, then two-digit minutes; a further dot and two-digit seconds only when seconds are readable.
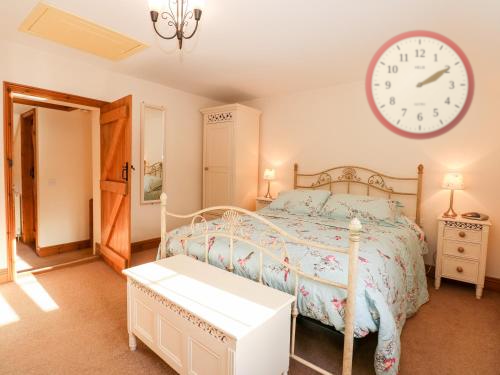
2.10
